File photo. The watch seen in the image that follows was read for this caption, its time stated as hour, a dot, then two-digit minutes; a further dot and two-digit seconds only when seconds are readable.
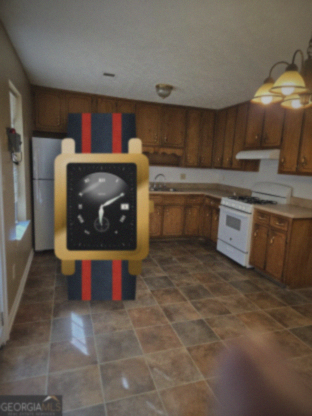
6.10
